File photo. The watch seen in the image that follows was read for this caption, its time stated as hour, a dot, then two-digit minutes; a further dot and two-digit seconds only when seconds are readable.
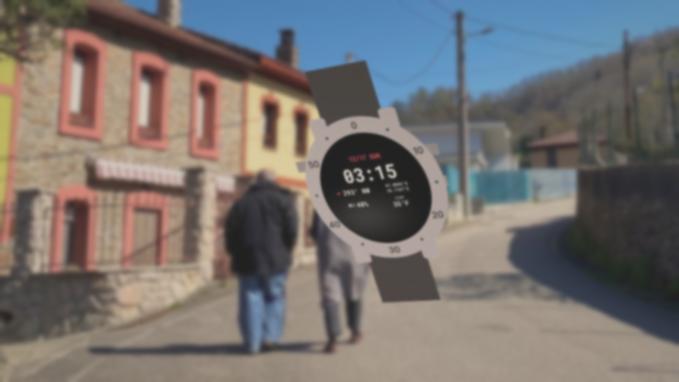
3.15
